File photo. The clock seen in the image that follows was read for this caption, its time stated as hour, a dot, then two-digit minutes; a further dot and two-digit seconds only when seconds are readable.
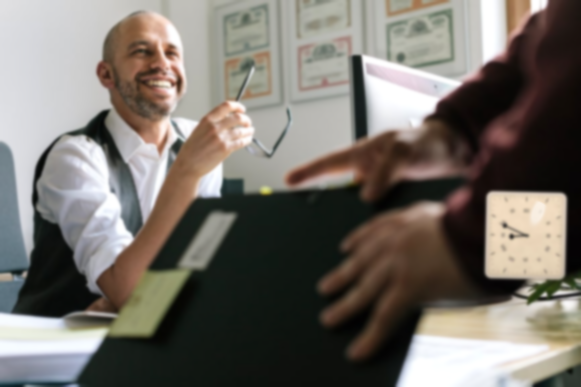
8.49
